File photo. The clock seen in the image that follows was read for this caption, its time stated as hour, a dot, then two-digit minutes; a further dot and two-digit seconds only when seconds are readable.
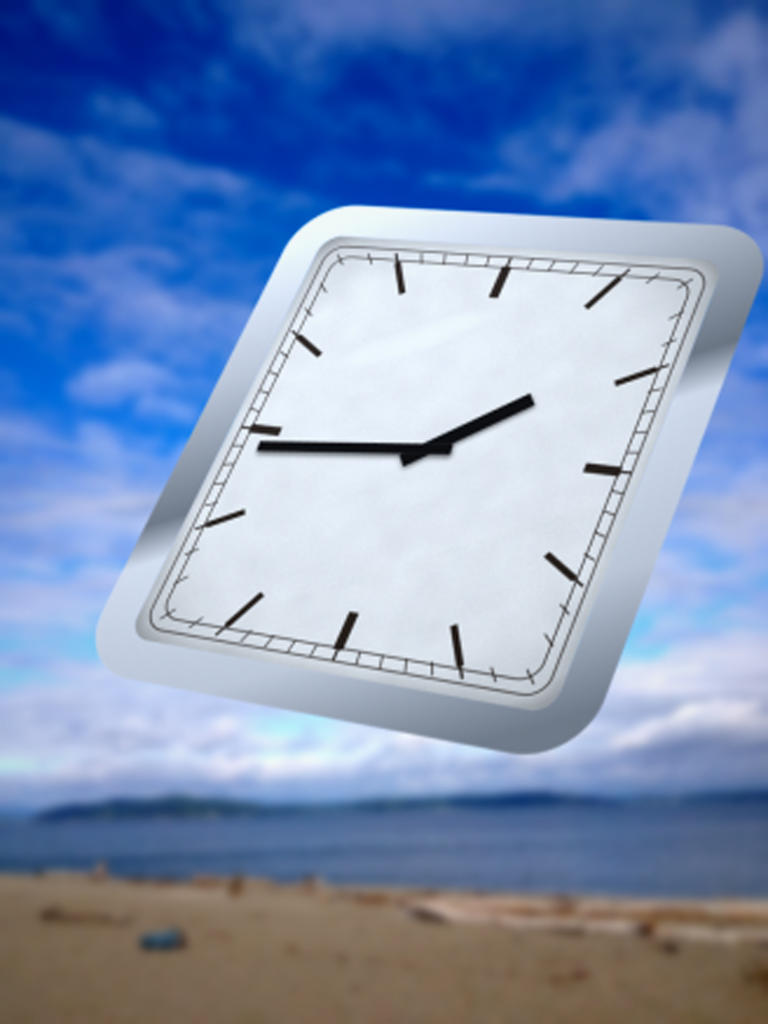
1.44
